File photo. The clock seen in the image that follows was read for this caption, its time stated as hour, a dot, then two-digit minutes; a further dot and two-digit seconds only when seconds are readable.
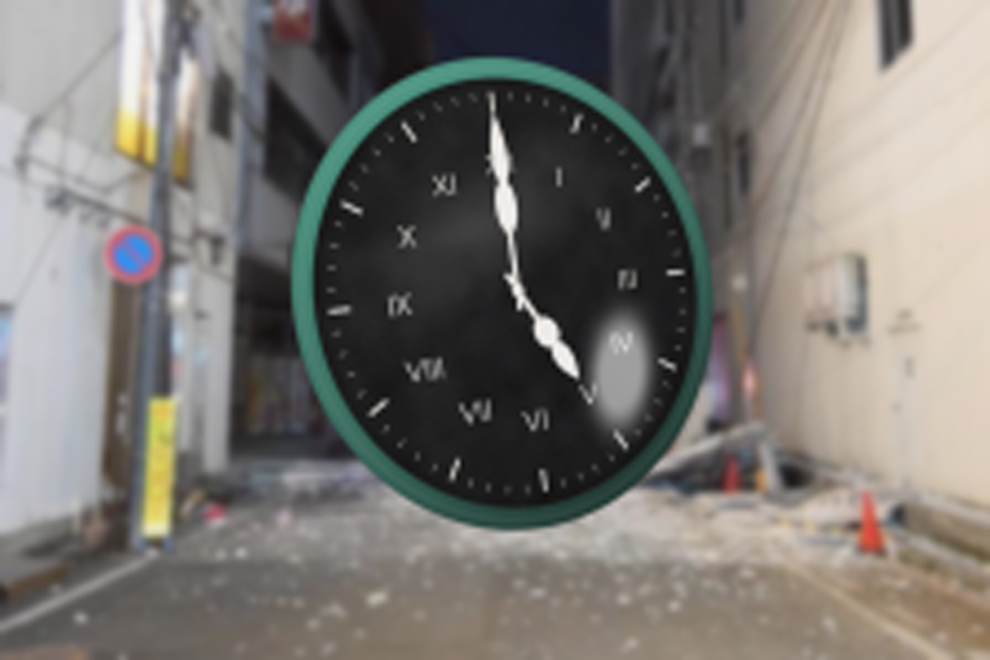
5.00
